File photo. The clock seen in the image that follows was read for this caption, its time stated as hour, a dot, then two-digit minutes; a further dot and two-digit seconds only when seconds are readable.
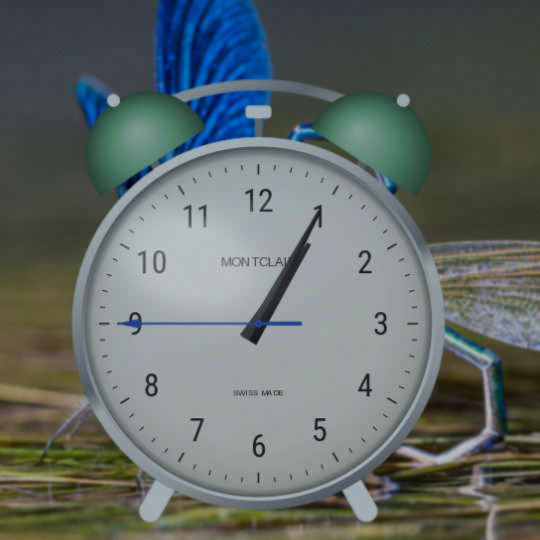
1.04.45
